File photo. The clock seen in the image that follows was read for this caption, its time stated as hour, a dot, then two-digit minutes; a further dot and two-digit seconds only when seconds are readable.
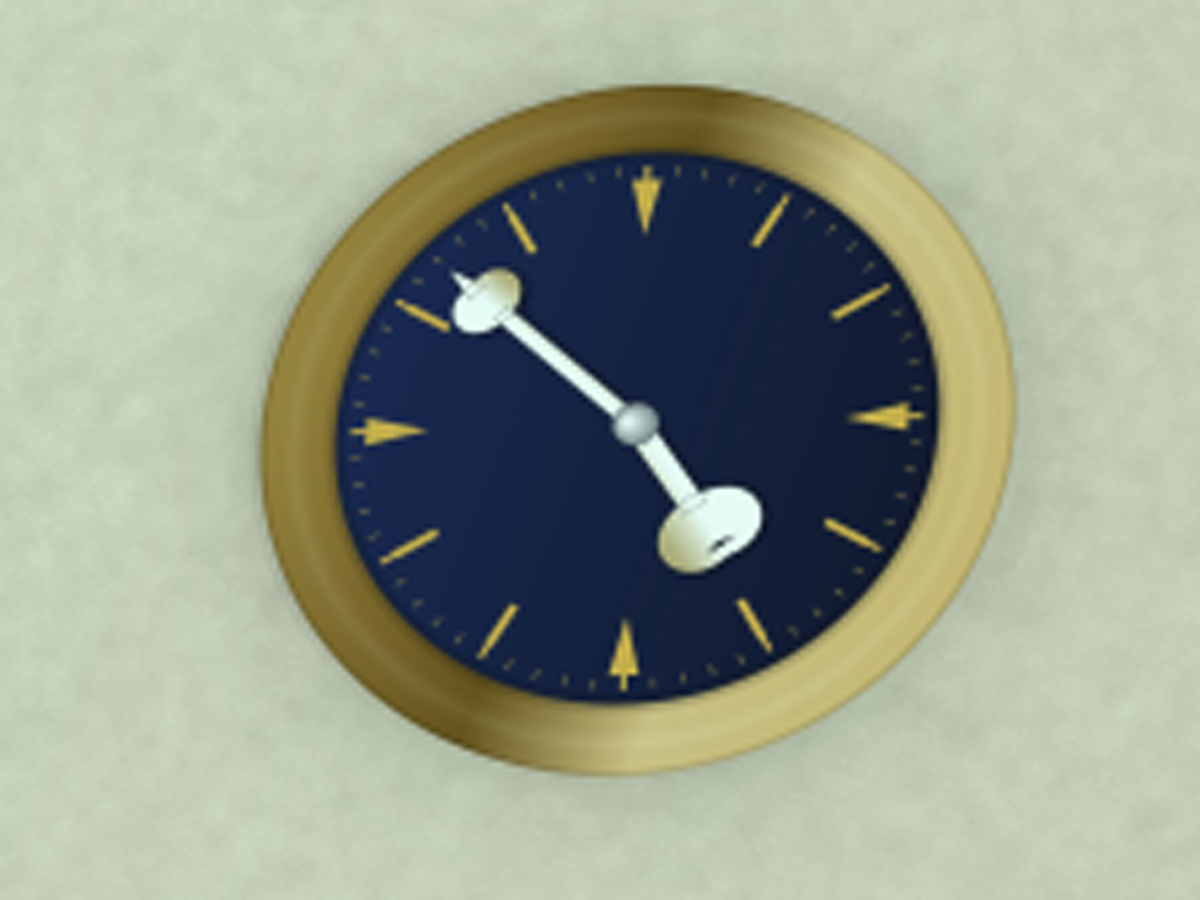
4.52
